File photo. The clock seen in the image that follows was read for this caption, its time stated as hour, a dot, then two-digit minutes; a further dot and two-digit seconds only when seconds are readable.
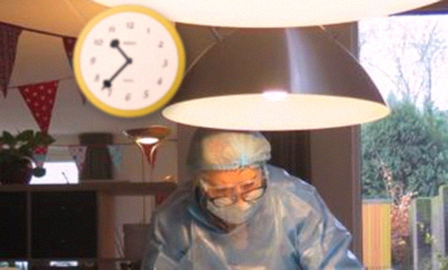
10.37
